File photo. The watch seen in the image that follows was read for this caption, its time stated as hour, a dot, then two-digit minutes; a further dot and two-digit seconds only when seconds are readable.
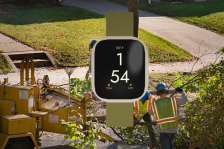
1.54
